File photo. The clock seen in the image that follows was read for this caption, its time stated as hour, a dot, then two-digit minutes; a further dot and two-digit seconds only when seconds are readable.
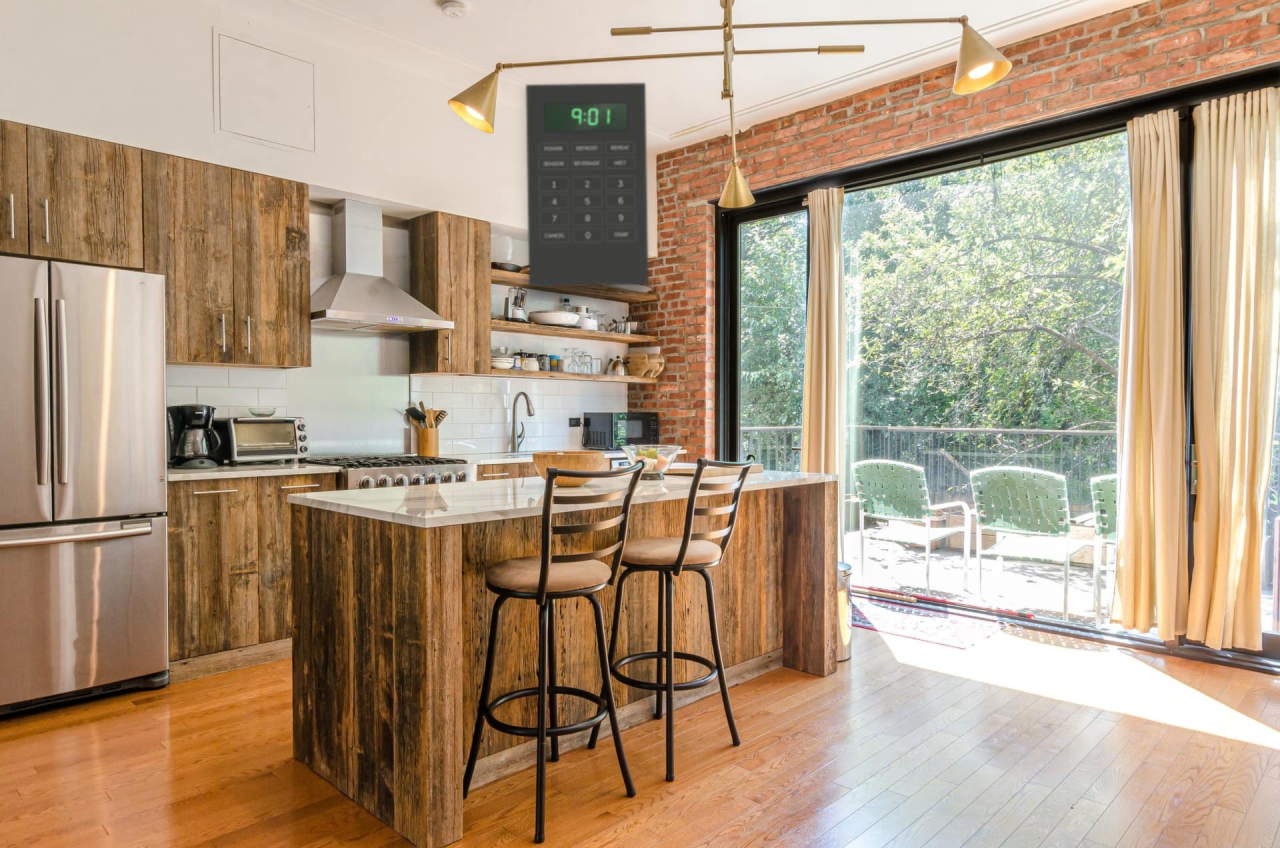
9.01
